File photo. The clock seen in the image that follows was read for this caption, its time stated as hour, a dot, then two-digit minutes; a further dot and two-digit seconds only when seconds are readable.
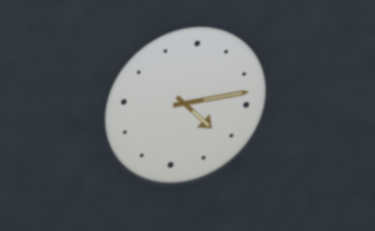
4.13
